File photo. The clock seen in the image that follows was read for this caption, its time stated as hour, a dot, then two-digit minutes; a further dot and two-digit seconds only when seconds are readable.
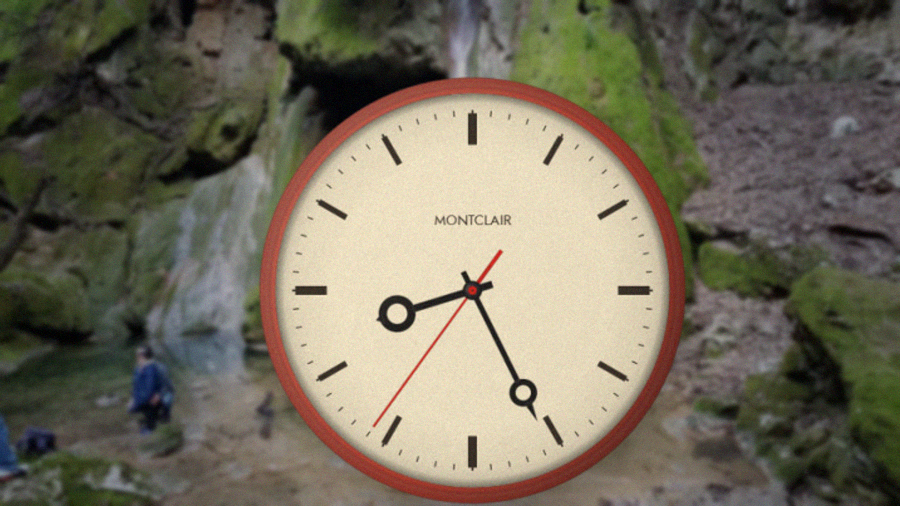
8.25.36
